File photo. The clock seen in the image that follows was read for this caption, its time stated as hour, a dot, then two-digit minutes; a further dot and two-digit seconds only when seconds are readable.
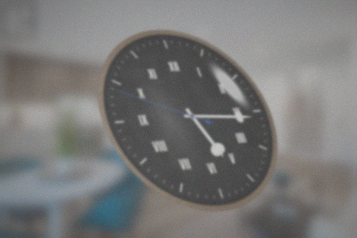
5.15.49
